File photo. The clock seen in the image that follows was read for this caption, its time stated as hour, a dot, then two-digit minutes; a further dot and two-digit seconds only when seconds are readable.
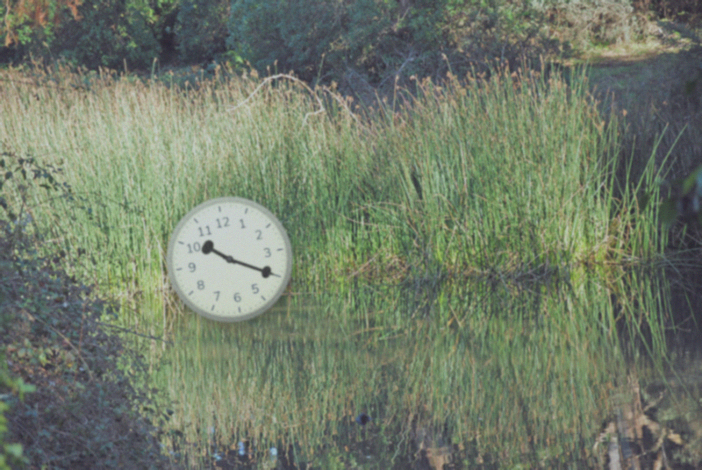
10.20
